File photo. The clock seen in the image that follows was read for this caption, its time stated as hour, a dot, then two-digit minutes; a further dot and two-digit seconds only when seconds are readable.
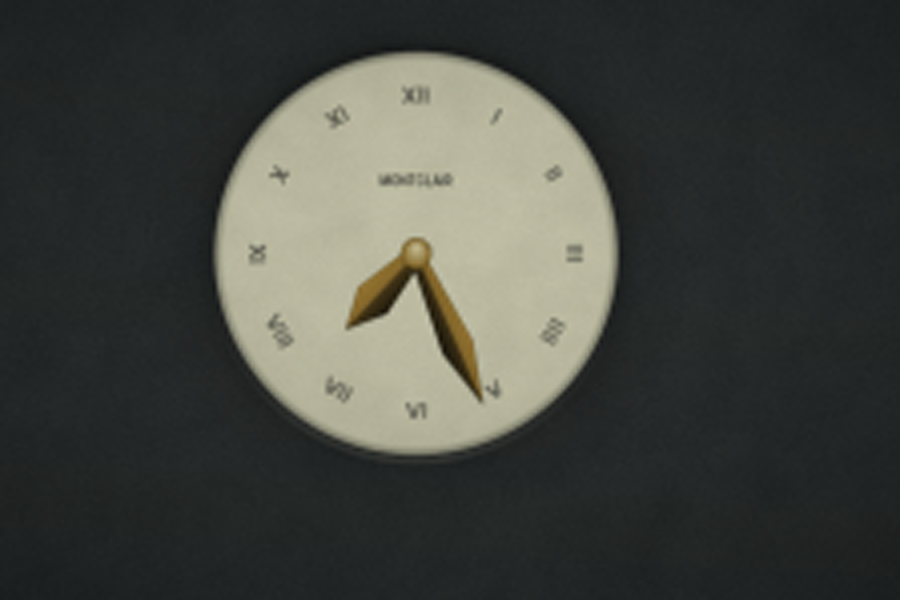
7.26
